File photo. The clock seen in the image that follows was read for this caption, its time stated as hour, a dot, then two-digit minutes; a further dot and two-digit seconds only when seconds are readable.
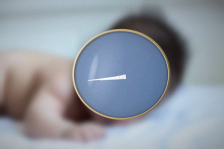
8.44
